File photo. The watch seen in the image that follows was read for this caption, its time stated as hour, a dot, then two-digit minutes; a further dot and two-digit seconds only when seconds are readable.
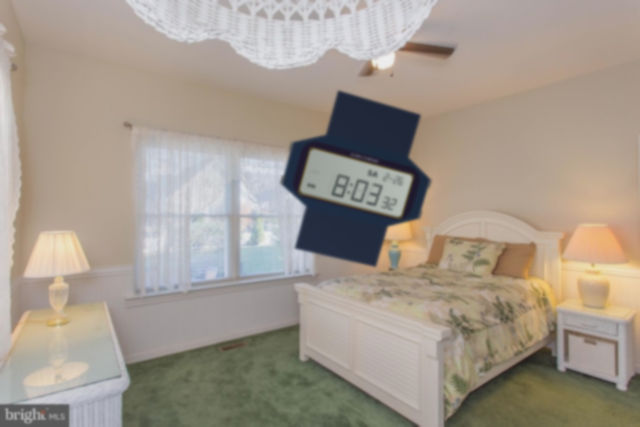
8.03
